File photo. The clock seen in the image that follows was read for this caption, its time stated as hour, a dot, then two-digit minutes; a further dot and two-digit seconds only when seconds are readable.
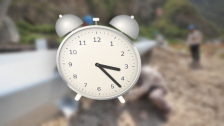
3.23
